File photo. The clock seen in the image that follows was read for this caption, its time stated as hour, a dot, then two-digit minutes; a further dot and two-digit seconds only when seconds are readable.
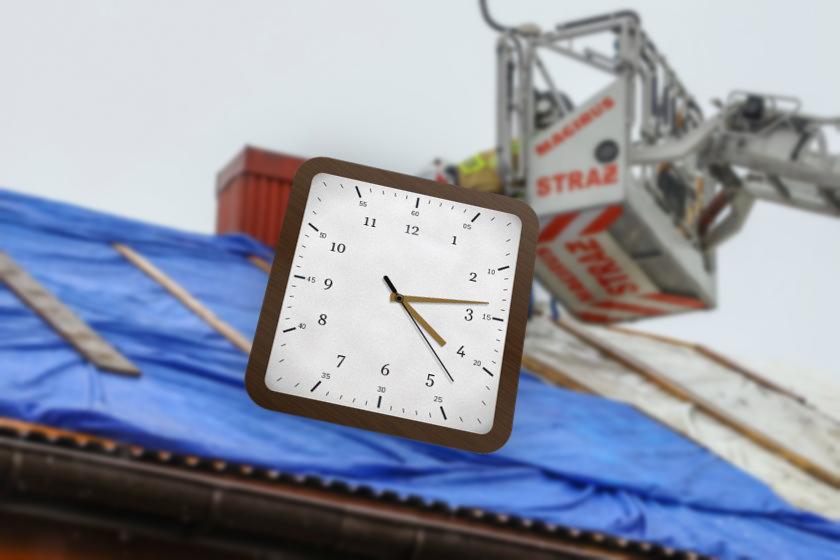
4.13.23
